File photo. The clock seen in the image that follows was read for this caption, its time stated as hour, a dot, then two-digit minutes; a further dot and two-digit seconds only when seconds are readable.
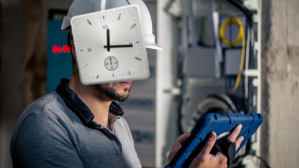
12.16
